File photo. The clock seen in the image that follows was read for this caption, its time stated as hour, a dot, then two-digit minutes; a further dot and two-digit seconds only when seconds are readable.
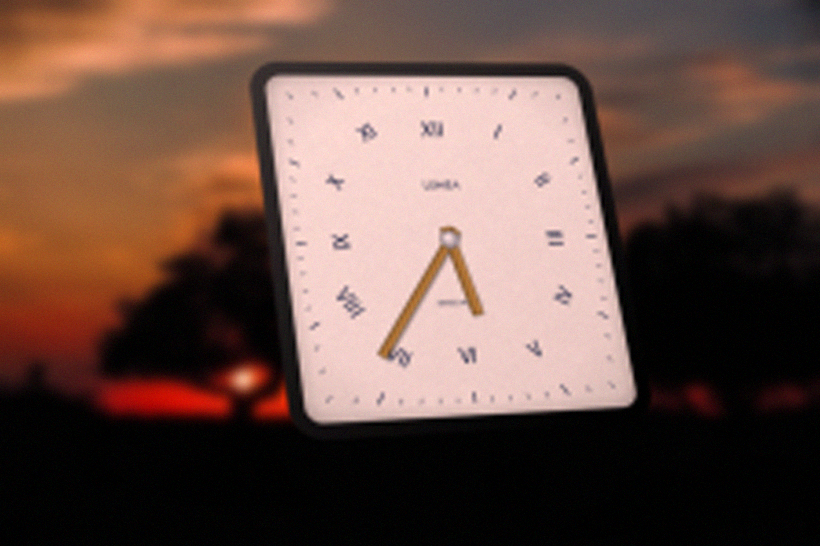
5.36
